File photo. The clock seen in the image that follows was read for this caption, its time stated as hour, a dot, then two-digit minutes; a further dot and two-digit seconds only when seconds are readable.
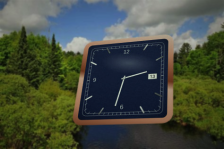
2.32
